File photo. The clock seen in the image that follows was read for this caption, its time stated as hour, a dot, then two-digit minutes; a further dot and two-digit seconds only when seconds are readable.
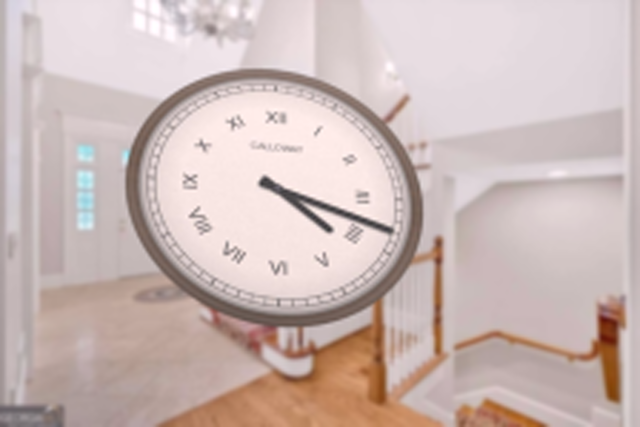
4.18
